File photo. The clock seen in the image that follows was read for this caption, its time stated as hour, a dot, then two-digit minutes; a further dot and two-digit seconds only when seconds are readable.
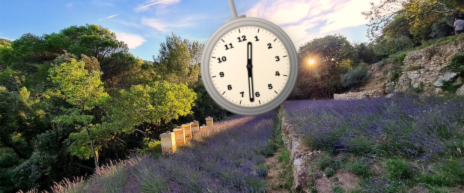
12.32
